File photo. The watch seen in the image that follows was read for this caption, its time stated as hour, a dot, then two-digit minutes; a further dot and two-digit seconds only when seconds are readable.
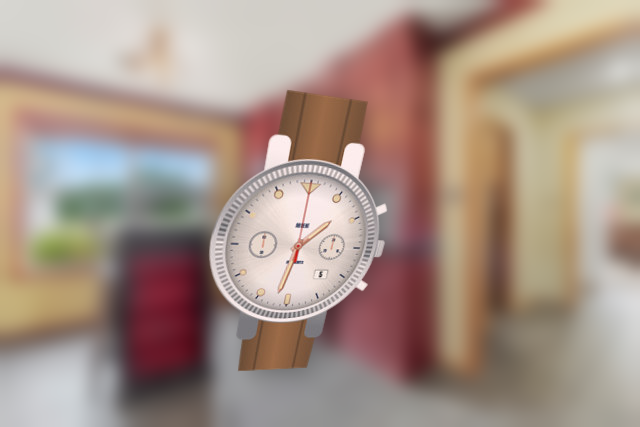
1.32
